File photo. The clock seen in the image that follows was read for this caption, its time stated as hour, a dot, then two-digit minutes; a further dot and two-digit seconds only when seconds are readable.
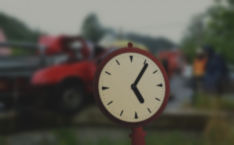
5.06
